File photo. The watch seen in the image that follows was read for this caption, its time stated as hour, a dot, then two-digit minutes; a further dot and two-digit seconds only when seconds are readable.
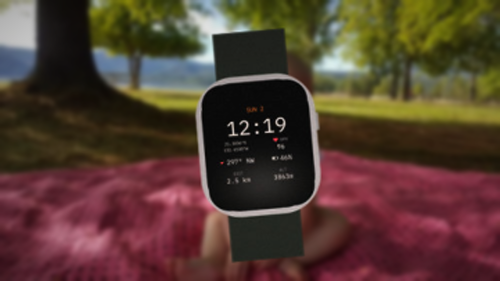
12.19
